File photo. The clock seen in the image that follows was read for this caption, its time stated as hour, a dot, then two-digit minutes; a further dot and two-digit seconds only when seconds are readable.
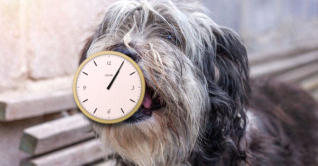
1.05
